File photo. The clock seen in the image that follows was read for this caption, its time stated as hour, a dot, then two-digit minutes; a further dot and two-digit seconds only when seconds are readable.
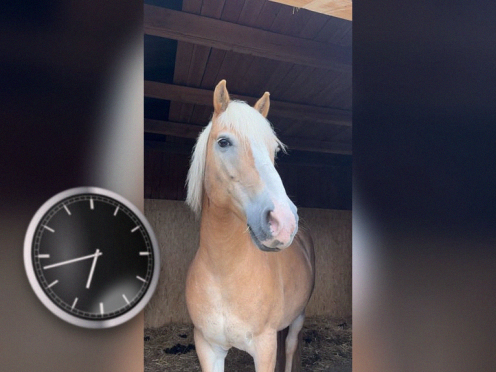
6.43
